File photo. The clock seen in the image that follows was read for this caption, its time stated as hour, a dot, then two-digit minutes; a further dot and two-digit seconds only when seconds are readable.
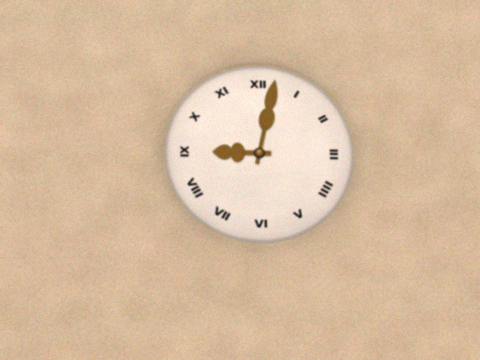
9.02
